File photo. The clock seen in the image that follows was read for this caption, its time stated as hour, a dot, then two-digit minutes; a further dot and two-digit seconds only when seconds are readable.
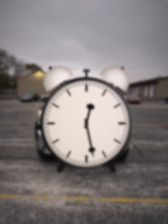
12.28
